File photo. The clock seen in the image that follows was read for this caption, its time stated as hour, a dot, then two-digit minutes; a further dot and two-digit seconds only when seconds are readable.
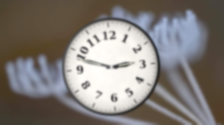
2.48
